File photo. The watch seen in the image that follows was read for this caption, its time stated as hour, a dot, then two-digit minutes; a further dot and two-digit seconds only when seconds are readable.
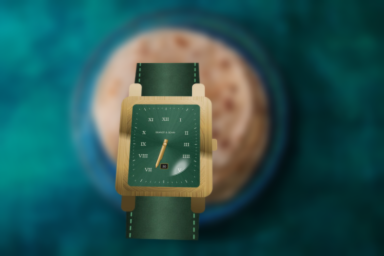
6.33
